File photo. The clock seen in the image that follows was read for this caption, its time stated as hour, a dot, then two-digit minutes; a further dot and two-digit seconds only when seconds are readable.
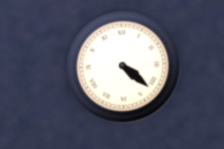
4.22
